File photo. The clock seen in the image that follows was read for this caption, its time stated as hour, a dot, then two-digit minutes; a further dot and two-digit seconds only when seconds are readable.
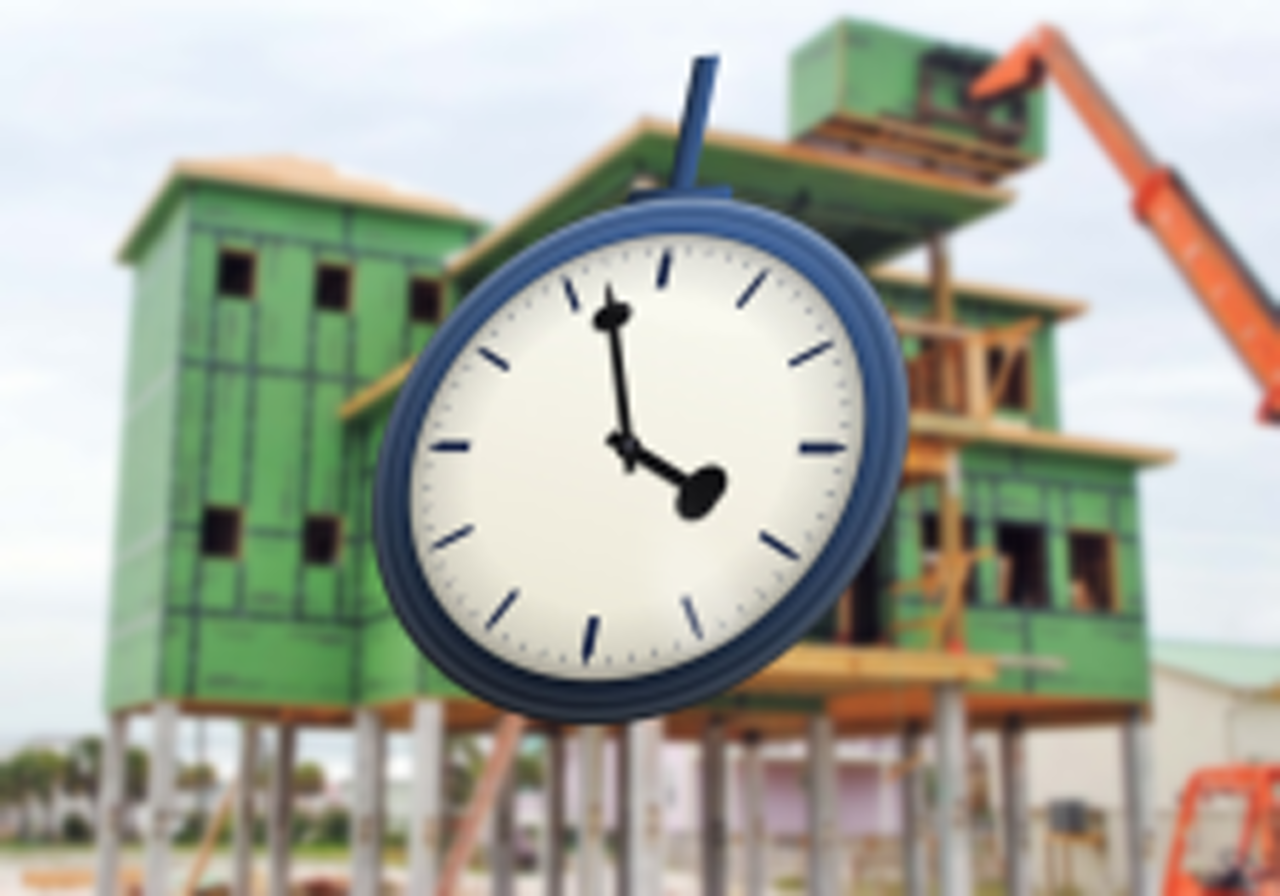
3.57
